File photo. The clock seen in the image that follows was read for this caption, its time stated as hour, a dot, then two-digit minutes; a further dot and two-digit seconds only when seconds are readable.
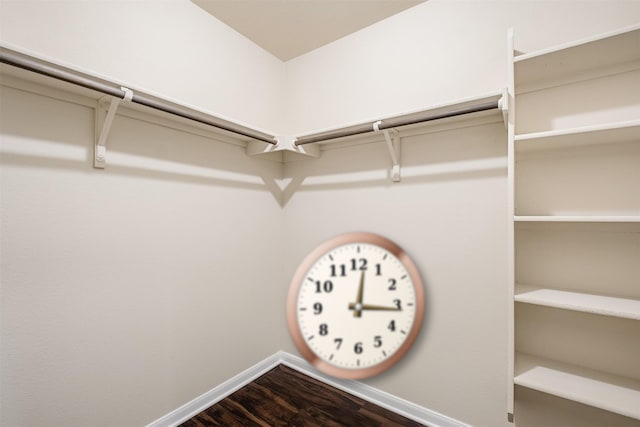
12.16
